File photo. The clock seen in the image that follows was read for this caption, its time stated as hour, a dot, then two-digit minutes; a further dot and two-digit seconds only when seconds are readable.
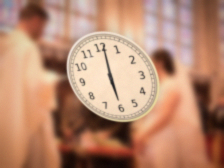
6.01
